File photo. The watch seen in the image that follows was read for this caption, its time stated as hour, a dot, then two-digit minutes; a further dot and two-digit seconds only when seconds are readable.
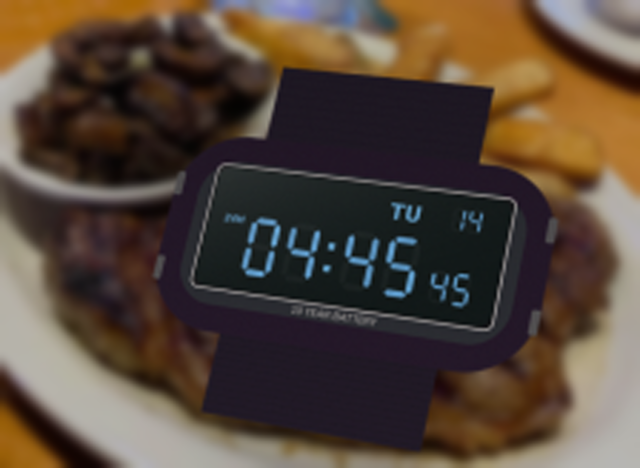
4.45.45
